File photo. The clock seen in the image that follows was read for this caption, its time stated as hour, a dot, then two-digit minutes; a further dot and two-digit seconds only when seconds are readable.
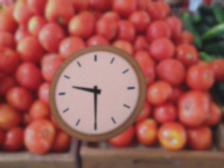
9.30
